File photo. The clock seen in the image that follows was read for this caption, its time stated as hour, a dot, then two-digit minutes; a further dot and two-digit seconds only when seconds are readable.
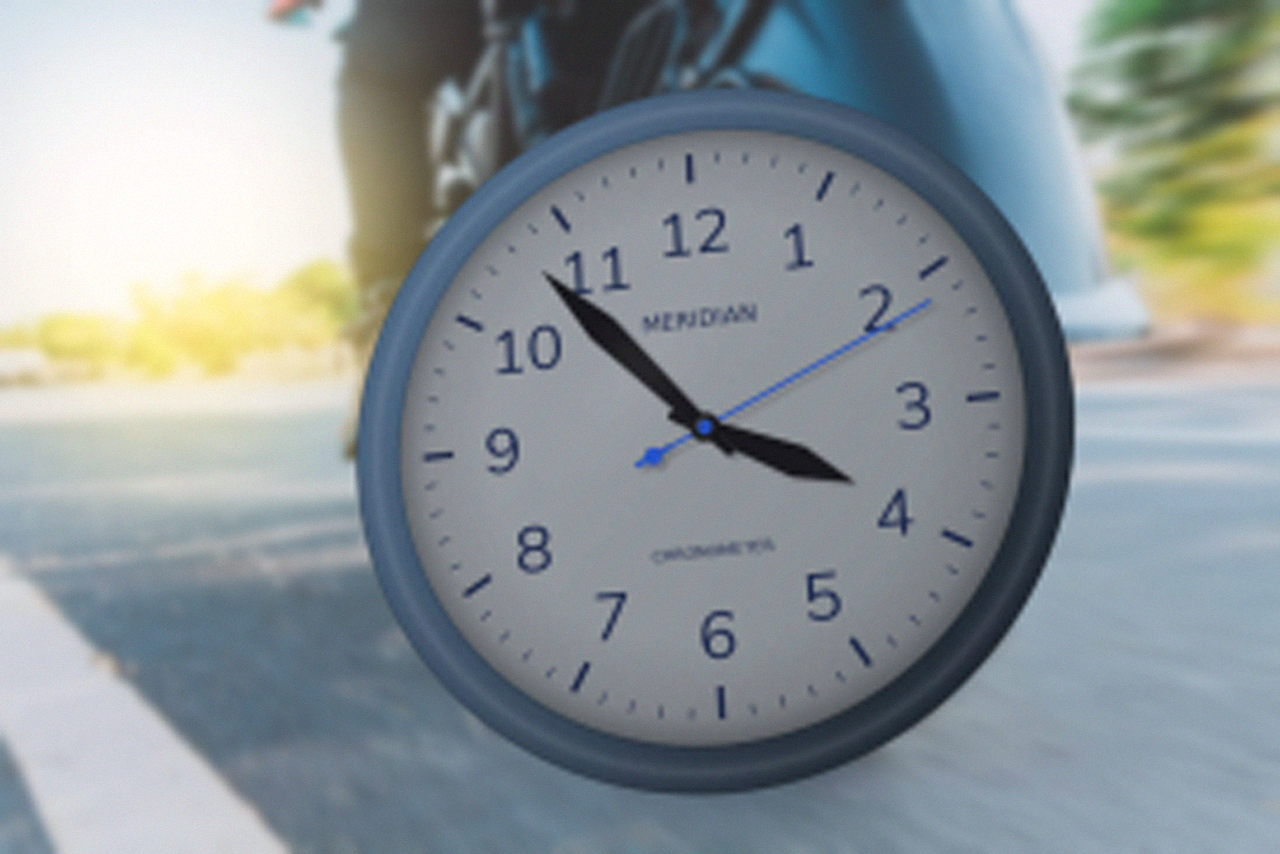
3.53.11
